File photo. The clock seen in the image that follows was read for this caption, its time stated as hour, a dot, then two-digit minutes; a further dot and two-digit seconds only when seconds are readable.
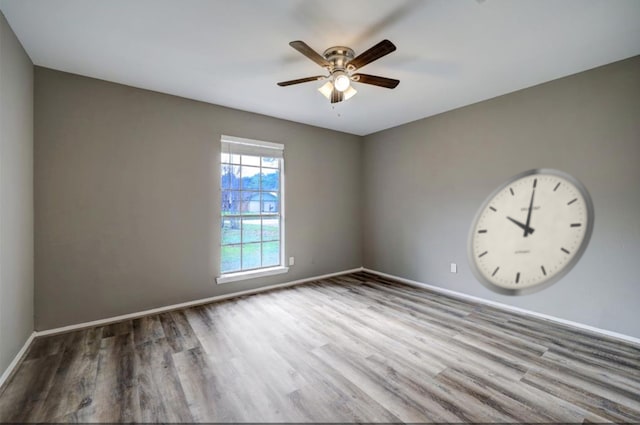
10.00
